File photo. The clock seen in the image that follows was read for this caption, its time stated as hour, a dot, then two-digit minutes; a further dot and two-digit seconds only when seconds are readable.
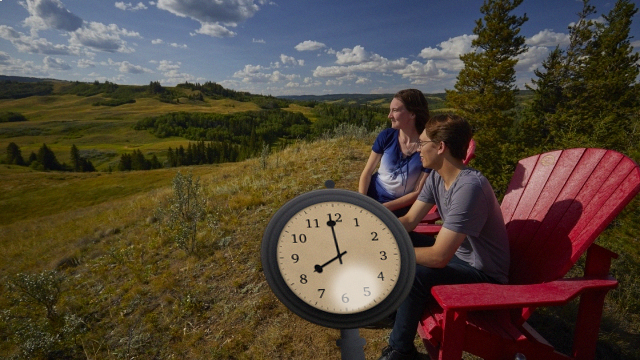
7.59
